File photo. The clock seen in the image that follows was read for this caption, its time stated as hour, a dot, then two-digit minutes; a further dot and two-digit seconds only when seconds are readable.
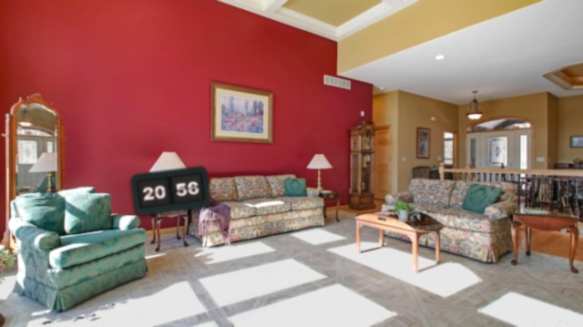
20.56
